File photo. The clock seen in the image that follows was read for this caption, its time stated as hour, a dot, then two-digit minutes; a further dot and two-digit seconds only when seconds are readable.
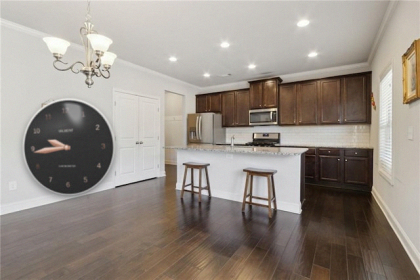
9.44
